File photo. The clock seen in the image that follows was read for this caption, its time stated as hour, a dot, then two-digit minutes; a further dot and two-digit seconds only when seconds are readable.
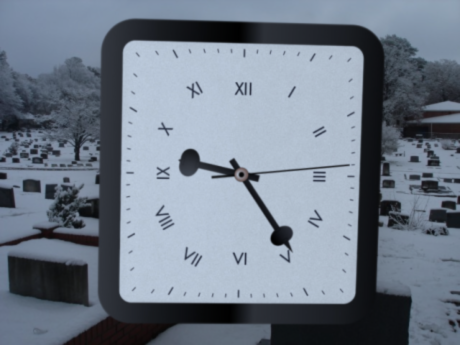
9.24.14
